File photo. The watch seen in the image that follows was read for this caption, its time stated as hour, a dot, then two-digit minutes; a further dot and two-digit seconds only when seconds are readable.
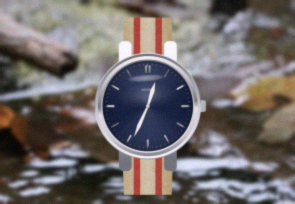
12.34
